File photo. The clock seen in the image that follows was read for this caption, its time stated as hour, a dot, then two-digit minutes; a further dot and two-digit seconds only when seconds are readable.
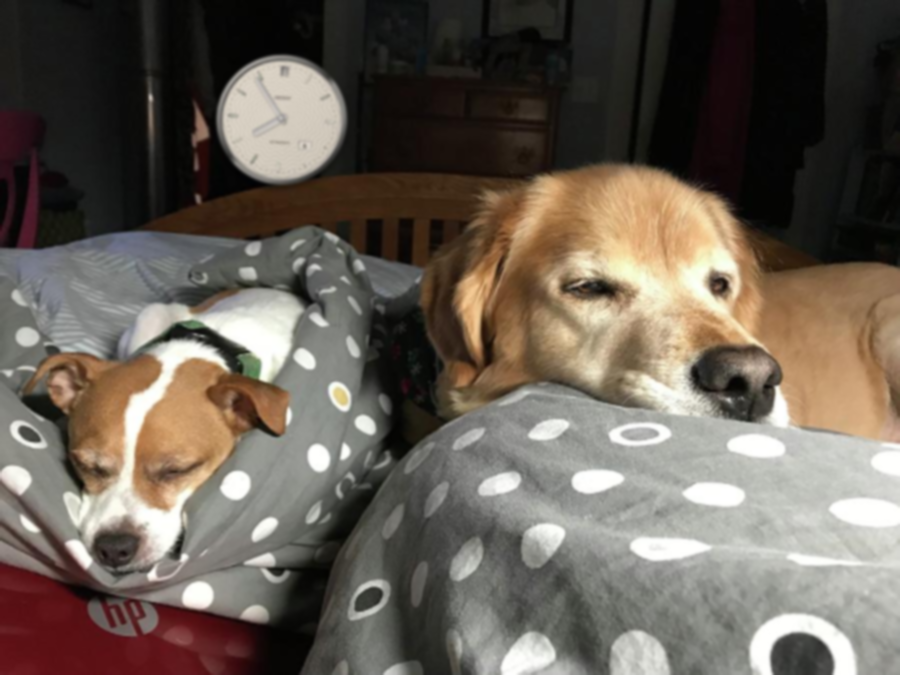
7.54
